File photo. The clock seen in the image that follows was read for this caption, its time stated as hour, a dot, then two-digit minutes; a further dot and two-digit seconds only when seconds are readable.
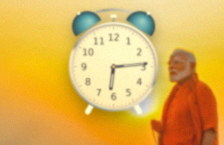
6.14
